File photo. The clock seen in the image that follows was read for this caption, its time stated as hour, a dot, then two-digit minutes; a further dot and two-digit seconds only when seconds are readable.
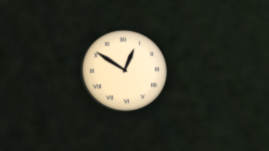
12.51
